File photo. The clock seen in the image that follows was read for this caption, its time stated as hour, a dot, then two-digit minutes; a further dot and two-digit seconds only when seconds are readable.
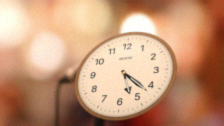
5.22
